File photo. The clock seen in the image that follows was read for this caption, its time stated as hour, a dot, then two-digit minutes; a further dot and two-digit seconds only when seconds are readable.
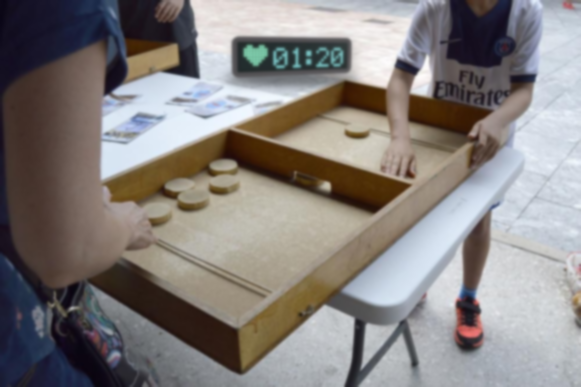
1.20
